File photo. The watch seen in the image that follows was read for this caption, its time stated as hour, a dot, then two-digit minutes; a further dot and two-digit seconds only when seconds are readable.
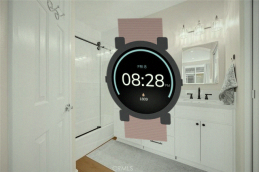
8.28
